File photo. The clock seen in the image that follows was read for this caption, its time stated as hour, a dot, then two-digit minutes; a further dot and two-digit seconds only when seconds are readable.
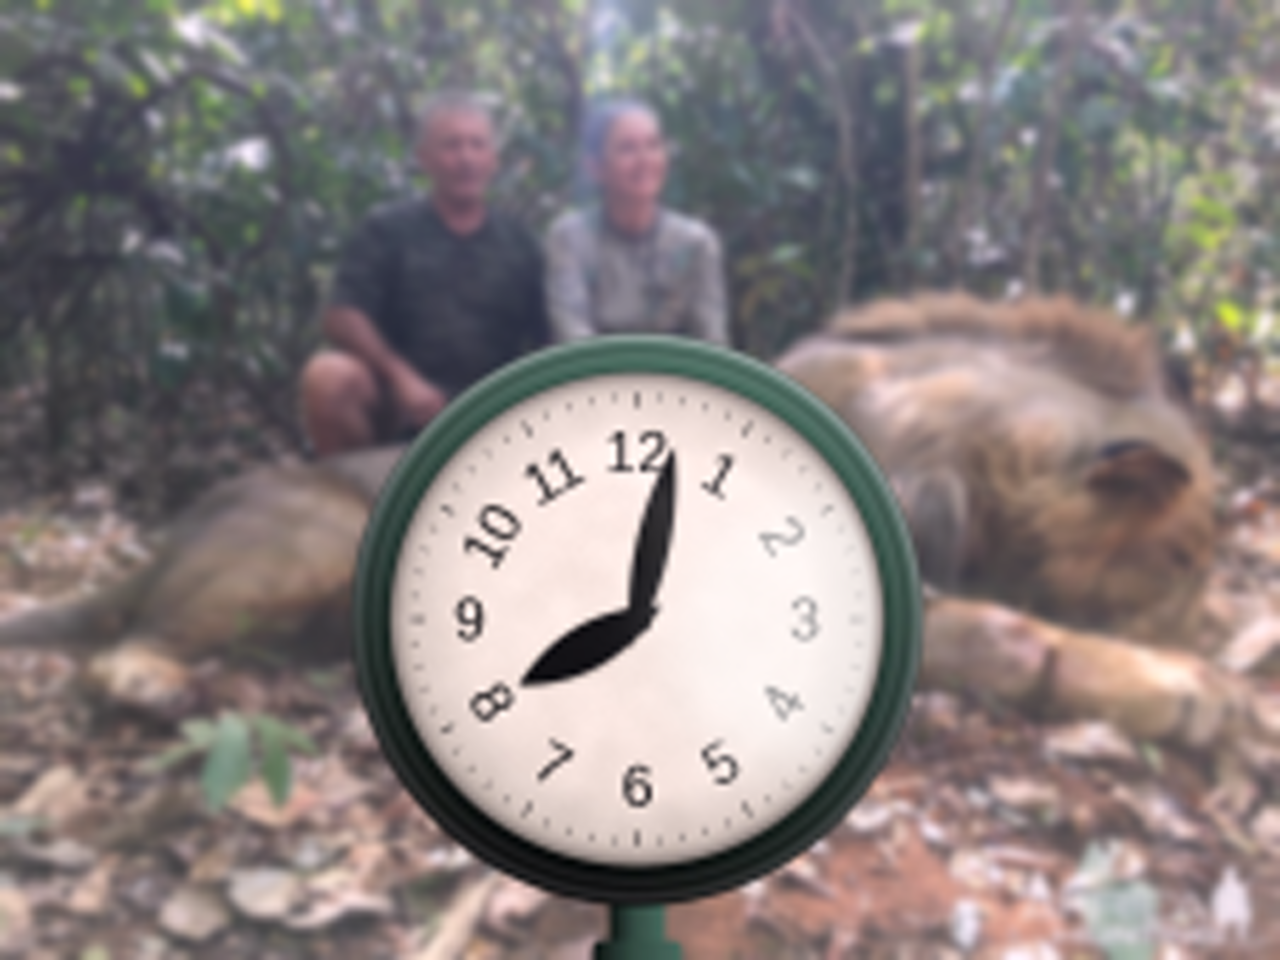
8.02
